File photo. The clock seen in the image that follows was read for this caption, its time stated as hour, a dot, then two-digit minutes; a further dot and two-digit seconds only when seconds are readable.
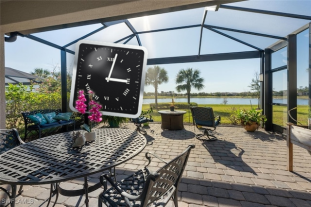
3.02
